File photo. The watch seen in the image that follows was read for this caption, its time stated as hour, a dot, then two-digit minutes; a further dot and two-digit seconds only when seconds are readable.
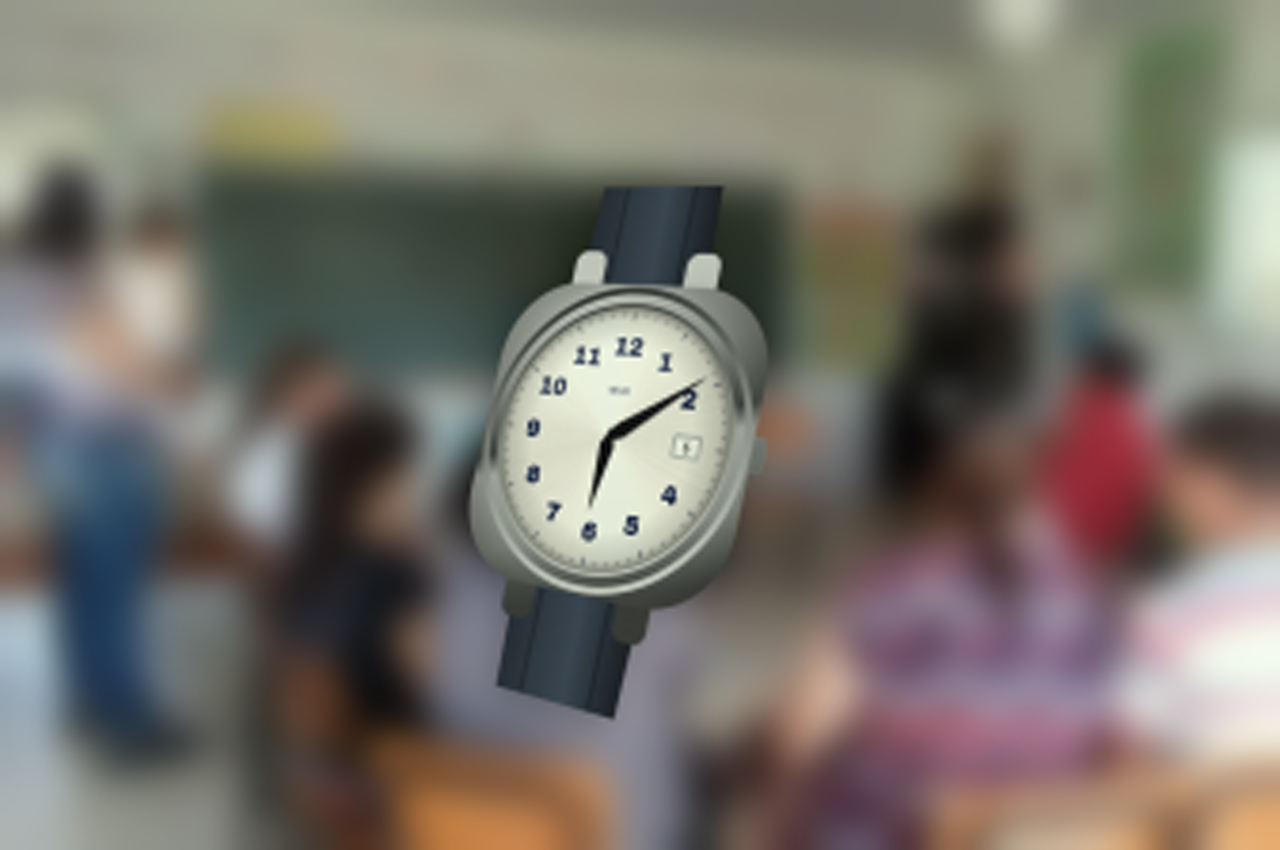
6.09
